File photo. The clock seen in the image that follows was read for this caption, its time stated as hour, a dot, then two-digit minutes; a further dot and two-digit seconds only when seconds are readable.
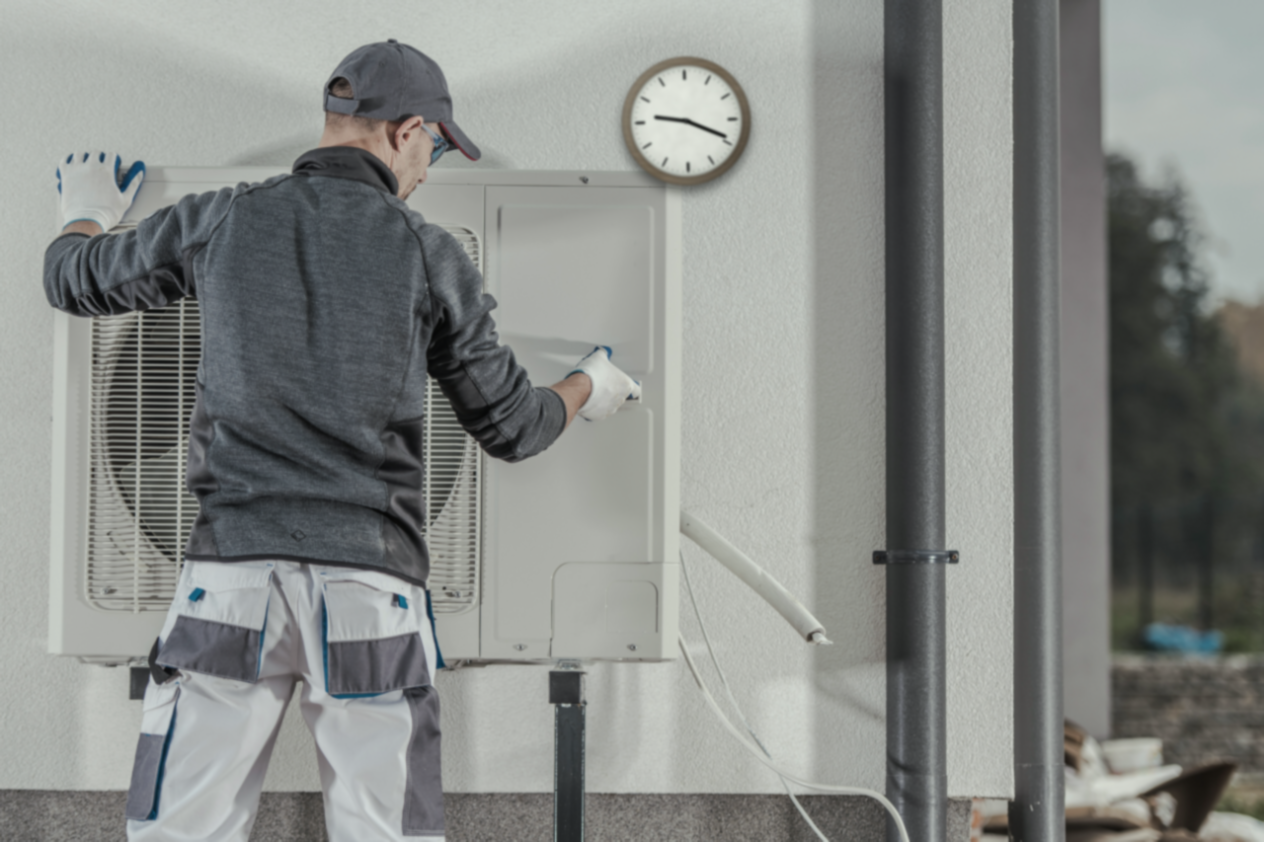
9.19
